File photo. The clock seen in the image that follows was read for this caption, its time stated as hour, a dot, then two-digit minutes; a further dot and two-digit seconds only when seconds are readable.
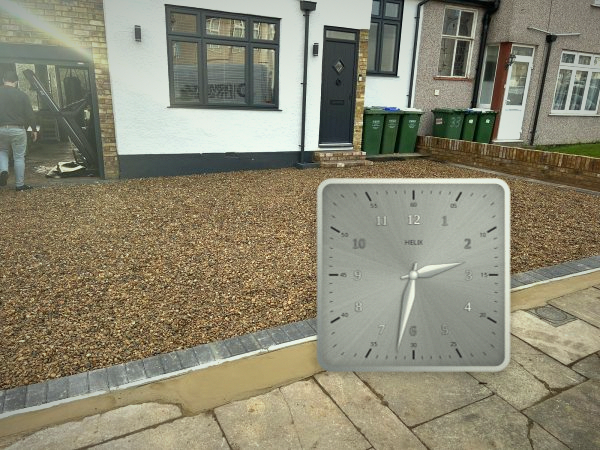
2.32
